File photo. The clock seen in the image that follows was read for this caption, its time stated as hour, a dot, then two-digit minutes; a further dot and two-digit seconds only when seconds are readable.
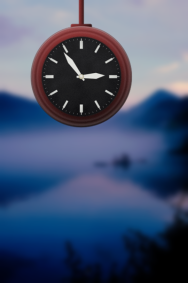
2.54
